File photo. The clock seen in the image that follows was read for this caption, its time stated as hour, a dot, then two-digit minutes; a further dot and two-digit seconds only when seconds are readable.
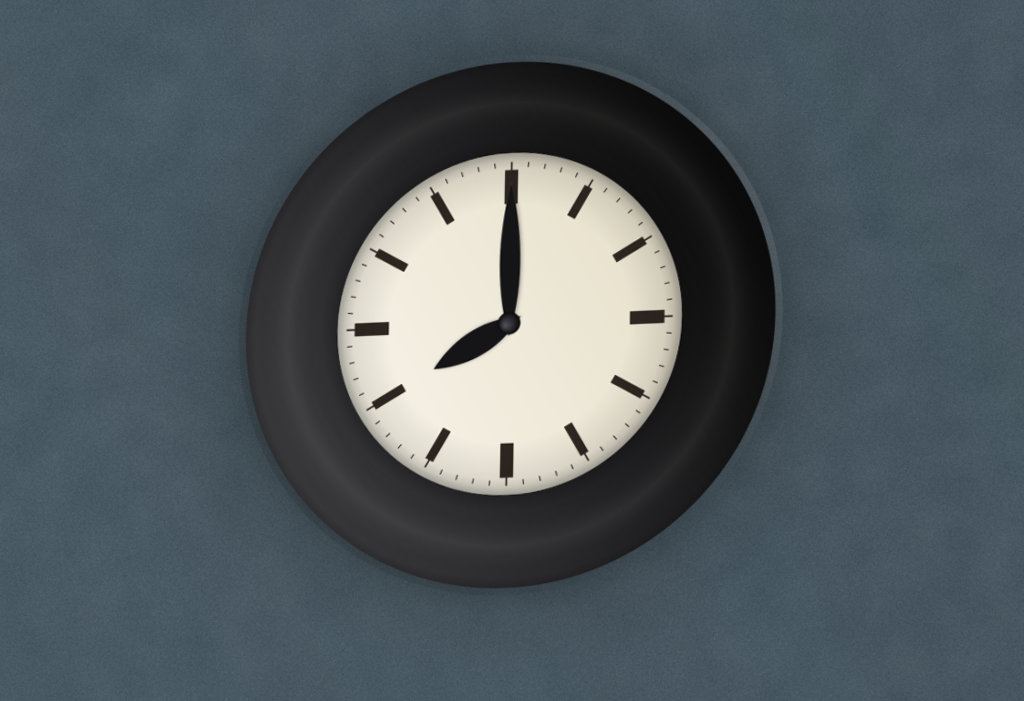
8.00
